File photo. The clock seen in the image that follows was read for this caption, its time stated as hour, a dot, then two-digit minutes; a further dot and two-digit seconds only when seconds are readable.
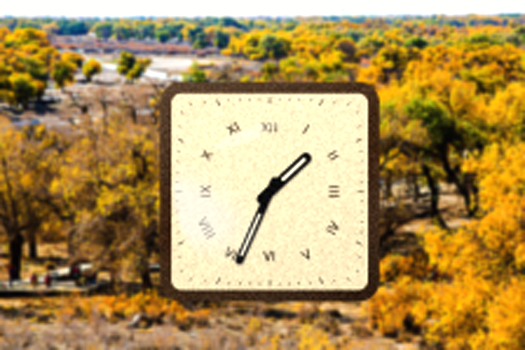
1.34
